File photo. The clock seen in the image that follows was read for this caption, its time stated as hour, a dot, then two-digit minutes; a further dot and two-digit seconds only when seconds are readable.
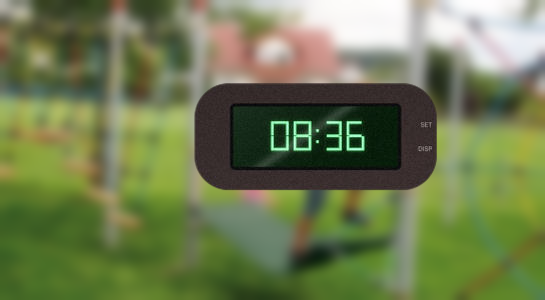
8.36
